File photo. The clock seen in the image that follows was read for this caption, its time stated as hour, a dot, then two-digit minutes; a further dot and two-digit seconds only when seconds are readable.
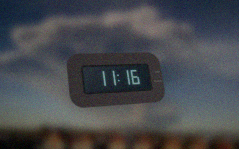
11.16
